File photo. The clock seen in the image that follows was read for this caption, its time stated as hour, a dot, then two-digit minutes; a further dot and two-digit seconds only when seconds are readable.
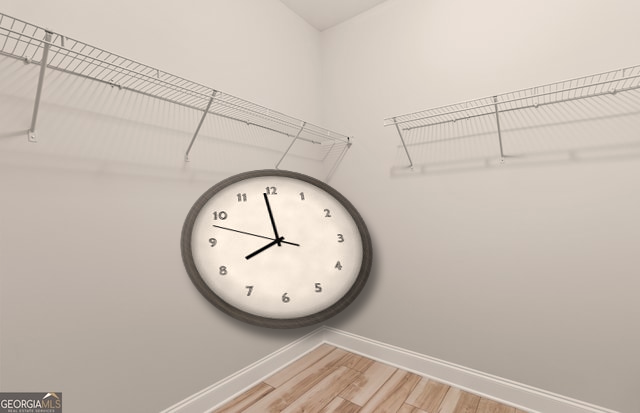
7.58.48
